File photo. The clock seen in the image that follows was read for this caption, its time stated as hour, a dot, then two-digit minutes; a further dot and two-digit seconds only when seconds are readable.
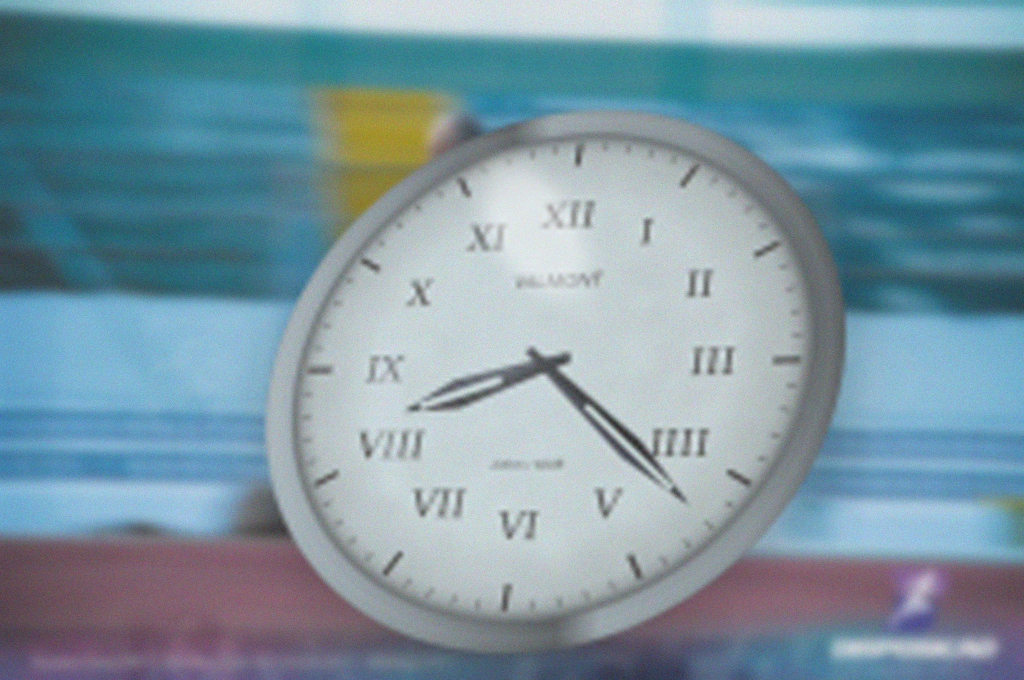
8.22
